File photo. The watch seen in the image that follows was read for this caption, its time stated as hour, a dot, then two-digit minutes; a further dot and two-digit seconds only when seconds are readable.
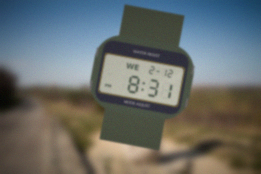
8.31
